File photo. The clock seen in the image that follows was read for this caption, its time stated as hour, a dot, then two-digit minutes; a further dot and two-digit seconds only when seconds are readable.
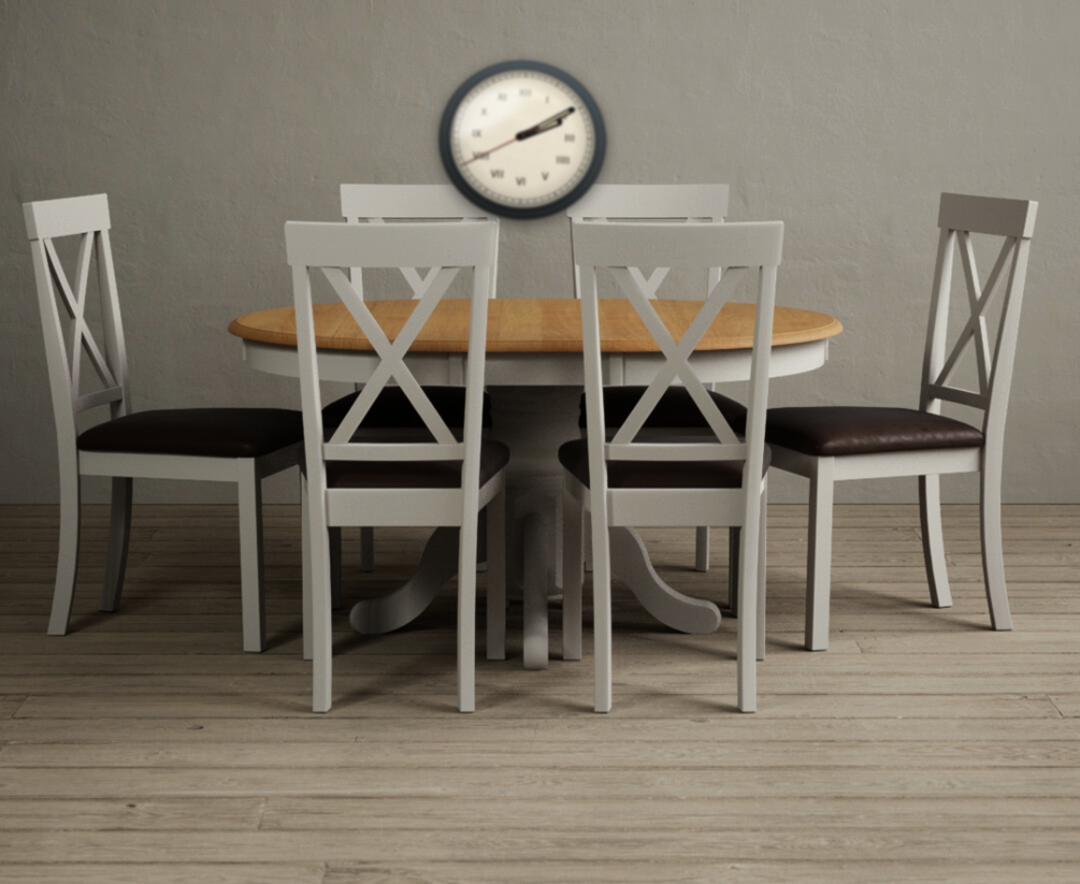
2.09.40
